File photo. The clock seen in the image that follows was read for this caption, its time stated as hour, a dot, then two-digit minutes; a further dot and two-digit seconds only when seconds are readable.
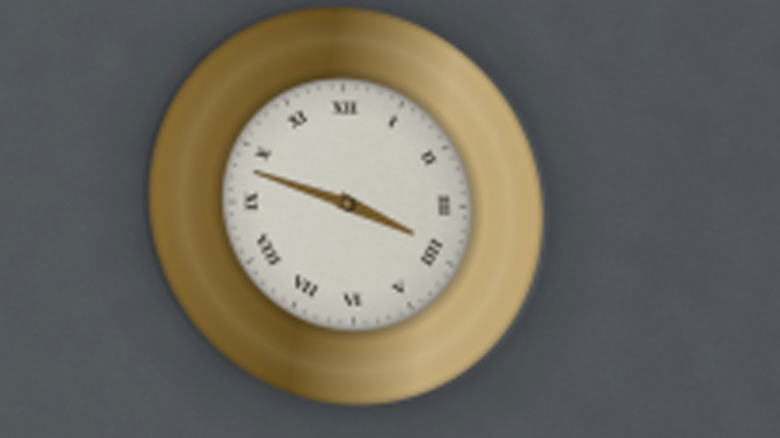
3.48
